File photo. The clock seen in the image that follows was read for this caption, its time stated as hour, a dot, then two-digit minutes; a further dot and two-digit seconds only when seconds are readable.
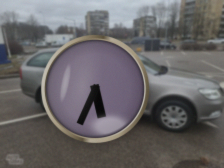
5.34
